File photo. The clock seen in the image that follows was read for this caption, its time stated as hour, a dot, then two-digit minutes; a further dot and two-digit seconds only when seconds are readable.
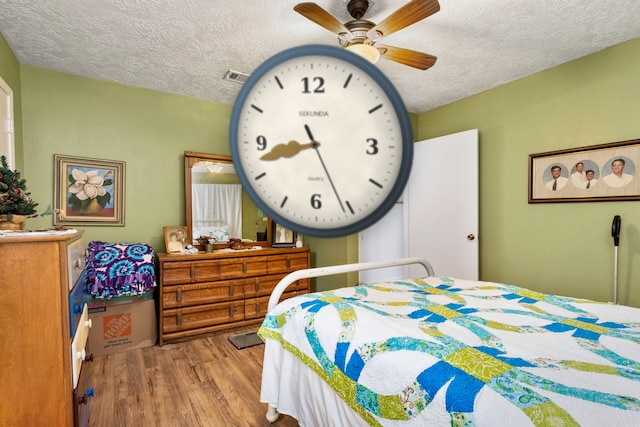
8.42.26
